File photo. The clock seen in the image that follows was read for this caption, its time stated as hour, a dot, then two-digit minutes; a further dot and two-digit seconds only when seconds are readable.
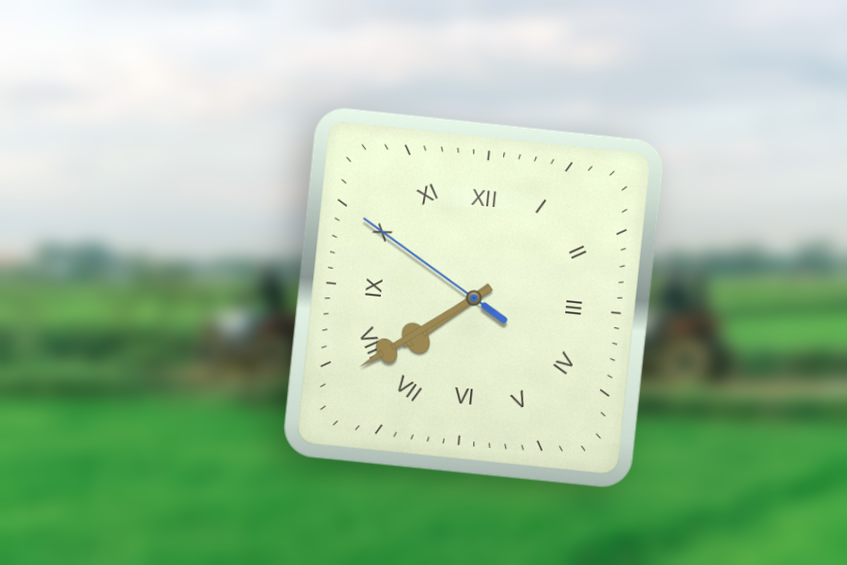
7.38.50
